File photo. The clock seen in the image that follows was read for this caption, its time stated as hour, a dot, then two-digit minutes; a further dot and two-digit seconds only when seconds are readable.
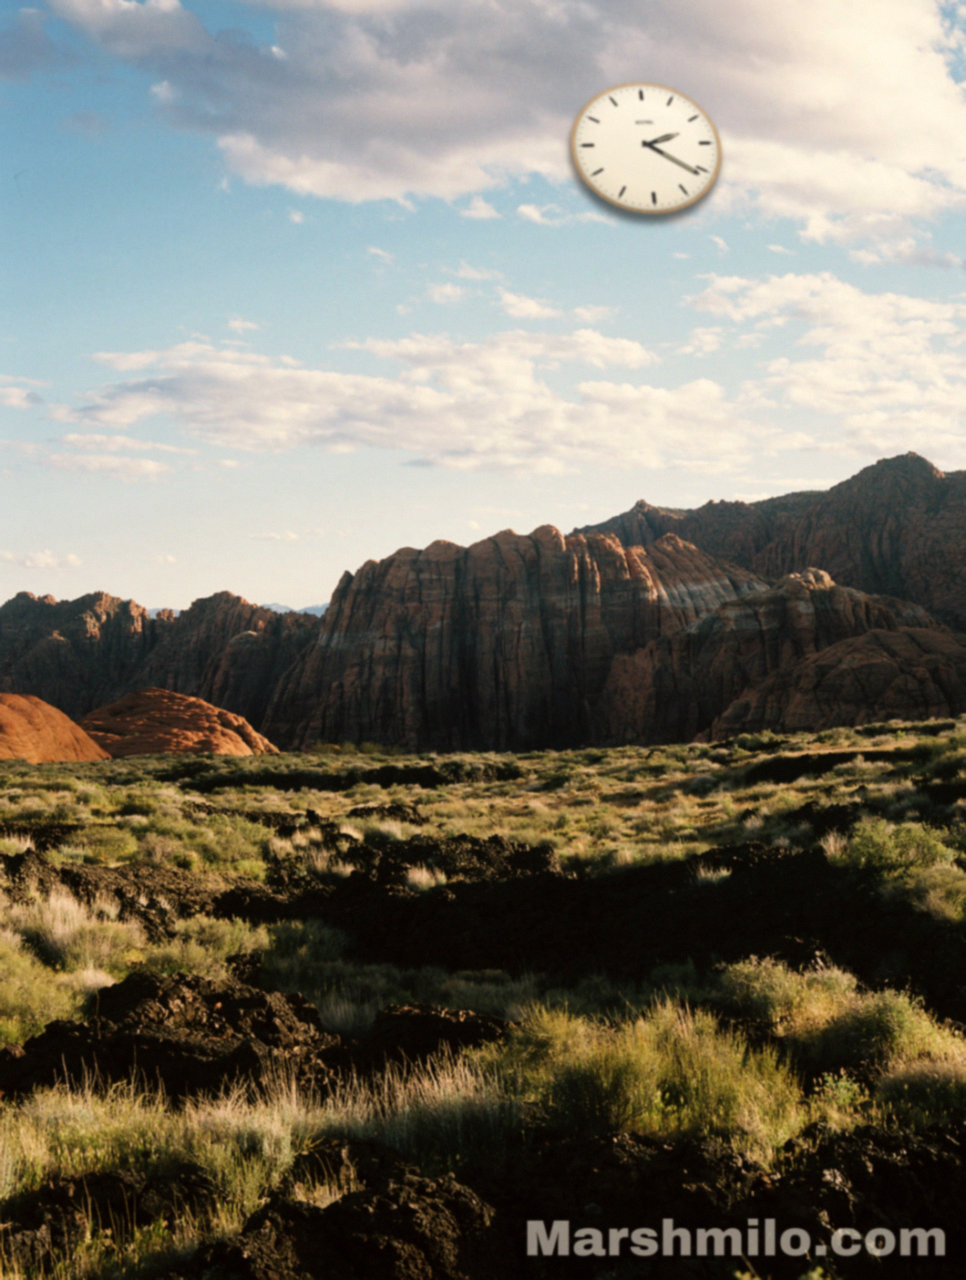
2.21
